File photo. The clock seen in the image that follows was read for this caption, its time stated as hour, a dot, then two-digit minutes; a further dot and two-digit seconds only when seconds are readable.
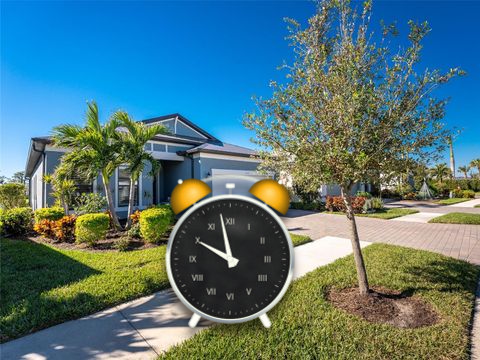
9.58
